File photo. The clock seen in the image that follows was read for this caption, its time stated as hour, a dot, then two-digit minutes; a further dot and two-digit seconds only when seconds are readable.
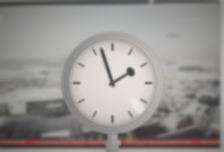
1.57
